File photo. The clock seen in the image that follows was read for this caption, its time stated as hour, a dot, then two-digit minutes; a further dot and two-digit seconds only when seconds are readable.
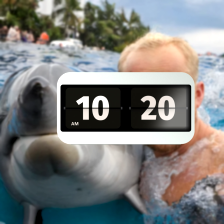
10.20
